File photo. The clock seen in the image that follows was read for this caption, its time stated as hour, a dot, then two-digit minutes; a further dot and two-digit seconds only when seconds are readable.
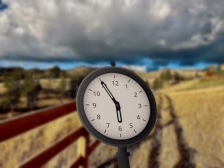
5.55
